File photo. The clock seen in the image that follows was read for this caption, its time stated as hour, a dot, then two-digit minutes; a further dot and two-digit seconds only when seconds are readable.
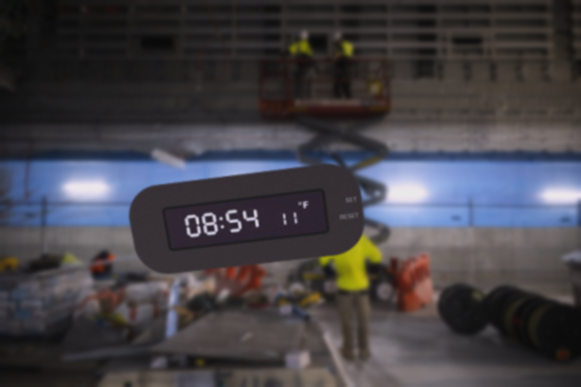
8.54
